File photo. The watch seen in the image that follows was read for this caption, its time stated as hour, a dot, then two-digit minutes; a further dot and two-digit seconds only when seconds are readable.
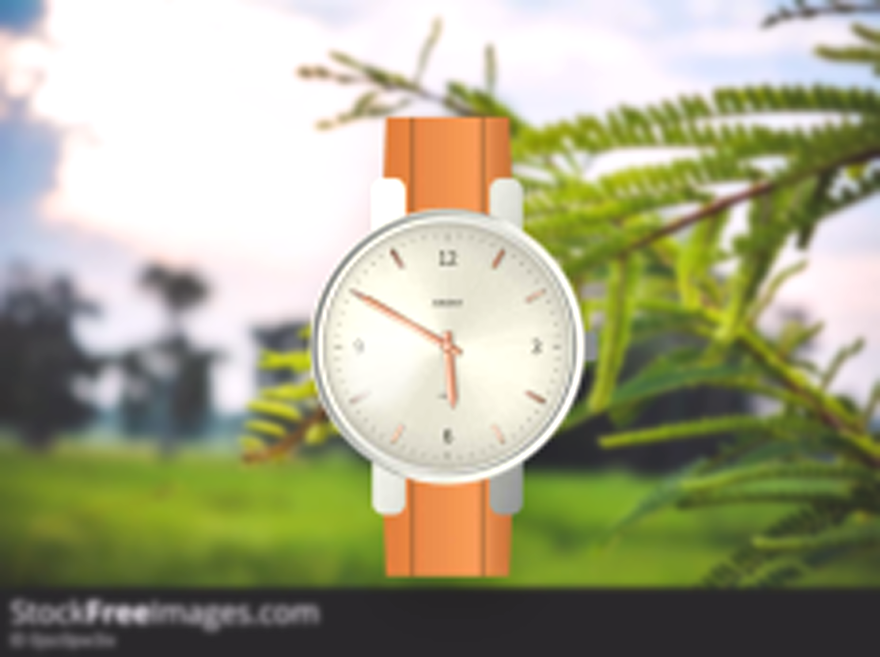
5.50
